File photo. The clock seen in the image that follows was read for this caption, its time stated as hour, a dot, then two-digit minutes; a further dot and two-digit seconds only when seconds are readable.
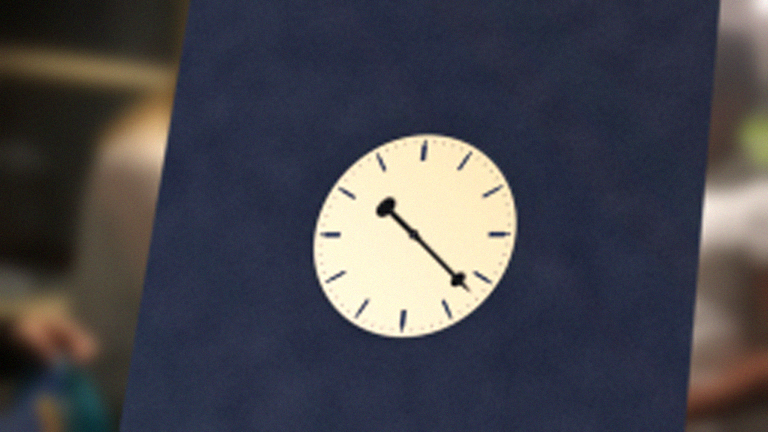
10.22
